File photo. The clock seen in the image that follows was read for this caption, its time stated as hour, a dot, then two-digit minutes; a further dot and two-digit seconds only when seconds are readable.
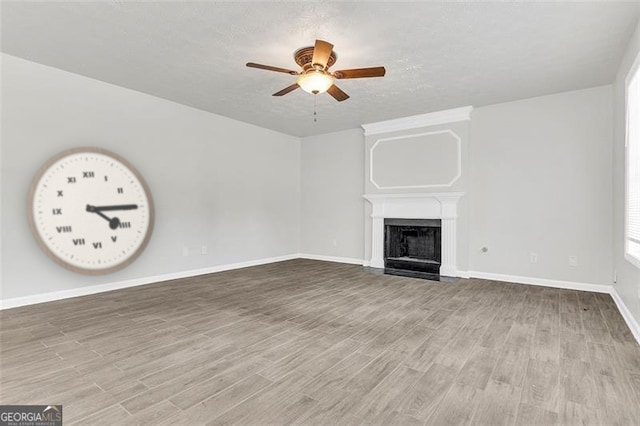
4.15
